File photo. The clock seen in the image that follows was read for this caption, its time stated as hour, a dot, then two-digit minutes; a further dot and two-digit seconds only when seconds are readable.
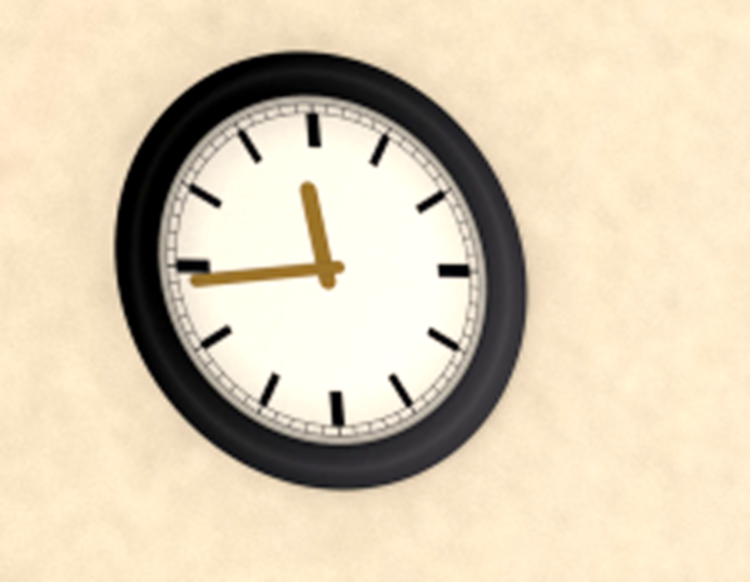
11.44
